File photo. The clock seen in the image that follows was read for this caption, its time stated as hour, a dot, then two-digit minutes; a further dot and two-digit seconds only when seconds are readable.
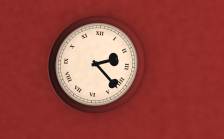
2.22
